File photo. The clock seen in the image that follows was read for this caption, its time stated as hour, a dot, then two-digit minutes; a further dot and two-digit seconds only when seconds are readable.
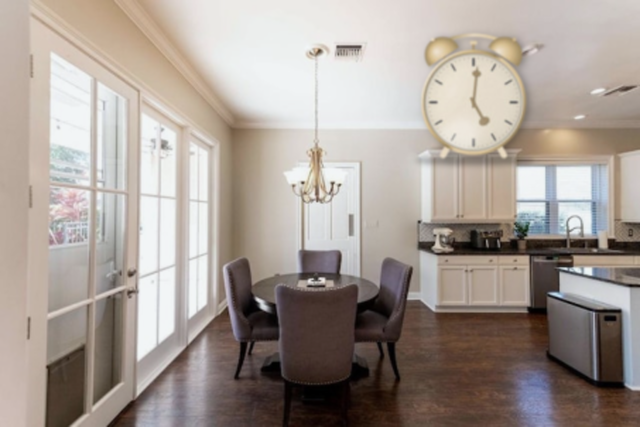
5.01
